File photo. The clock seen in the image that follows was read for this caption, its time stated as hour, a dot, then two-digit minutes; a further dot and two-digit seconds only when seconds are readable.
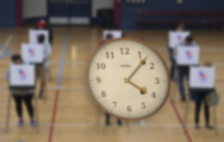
4.07
